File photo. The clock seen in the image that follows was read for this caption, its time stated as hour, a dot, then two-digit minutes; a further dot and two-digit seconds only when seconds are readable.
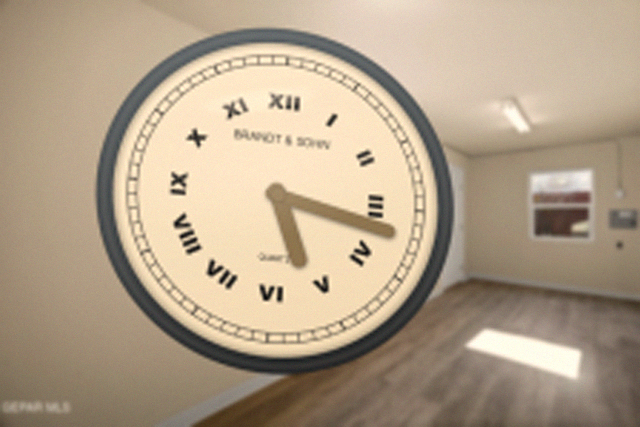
5.17
